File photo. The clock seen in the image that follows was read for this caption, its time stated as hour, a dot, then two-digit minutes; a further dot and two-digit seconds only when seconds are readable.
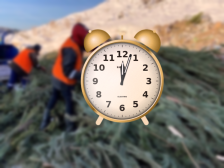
12.03
